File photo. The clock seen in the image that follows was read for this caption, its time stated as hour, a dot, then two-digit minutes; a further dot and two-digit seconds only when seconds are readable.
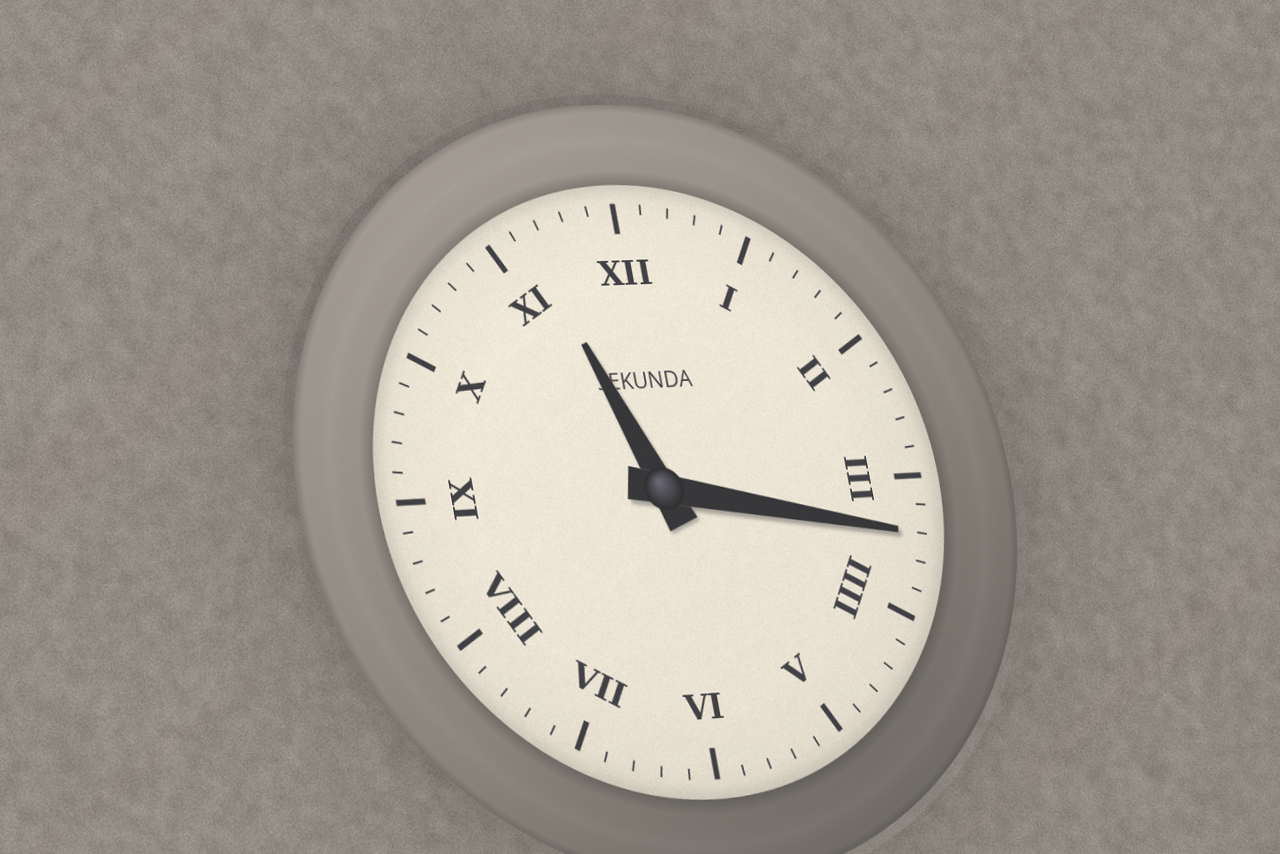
11.17
